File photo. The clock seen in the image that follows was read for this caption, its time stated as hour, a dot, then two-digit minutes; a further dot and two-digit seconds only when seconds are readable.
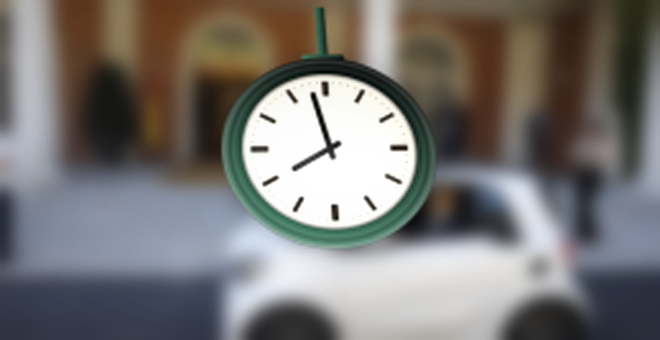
7.58
